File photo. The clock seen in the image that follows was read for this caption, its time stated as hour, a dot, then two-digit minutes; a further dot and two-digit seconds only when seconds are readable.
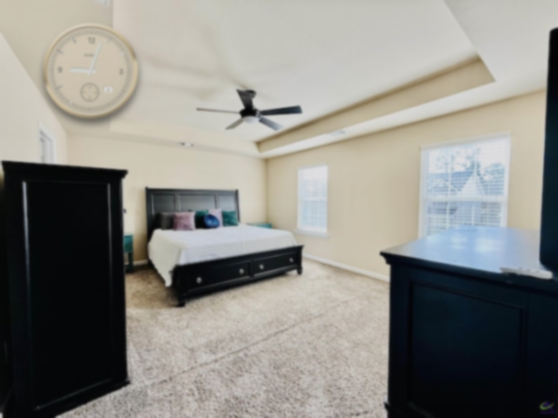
9.03
